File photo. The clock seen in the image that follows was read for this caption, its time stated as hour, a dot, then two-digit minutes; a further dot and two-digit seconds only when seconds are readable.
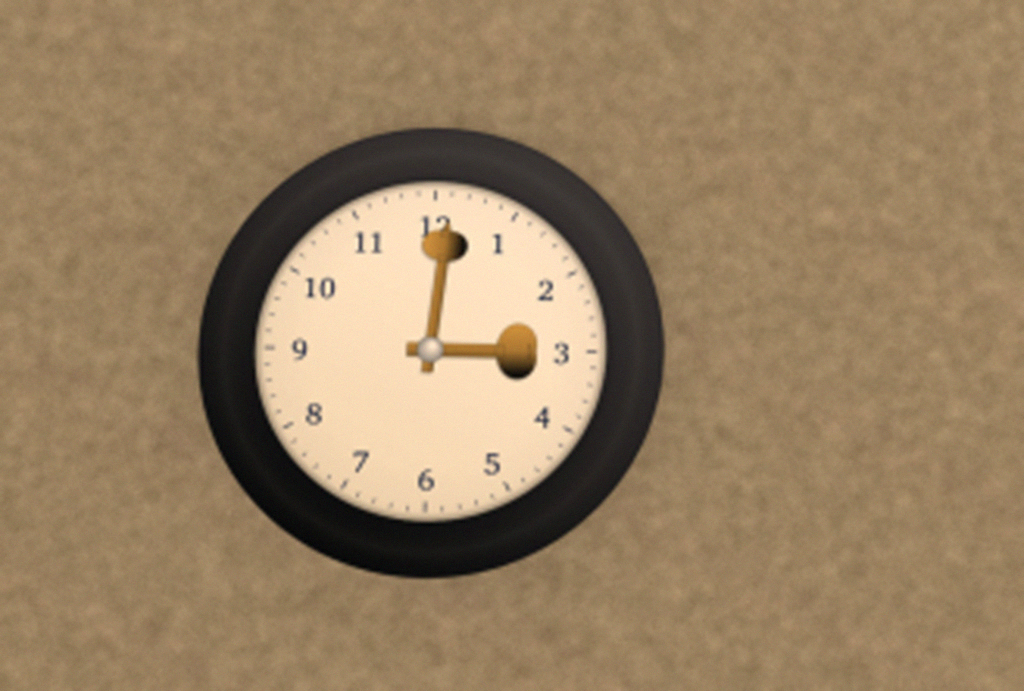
3.01
